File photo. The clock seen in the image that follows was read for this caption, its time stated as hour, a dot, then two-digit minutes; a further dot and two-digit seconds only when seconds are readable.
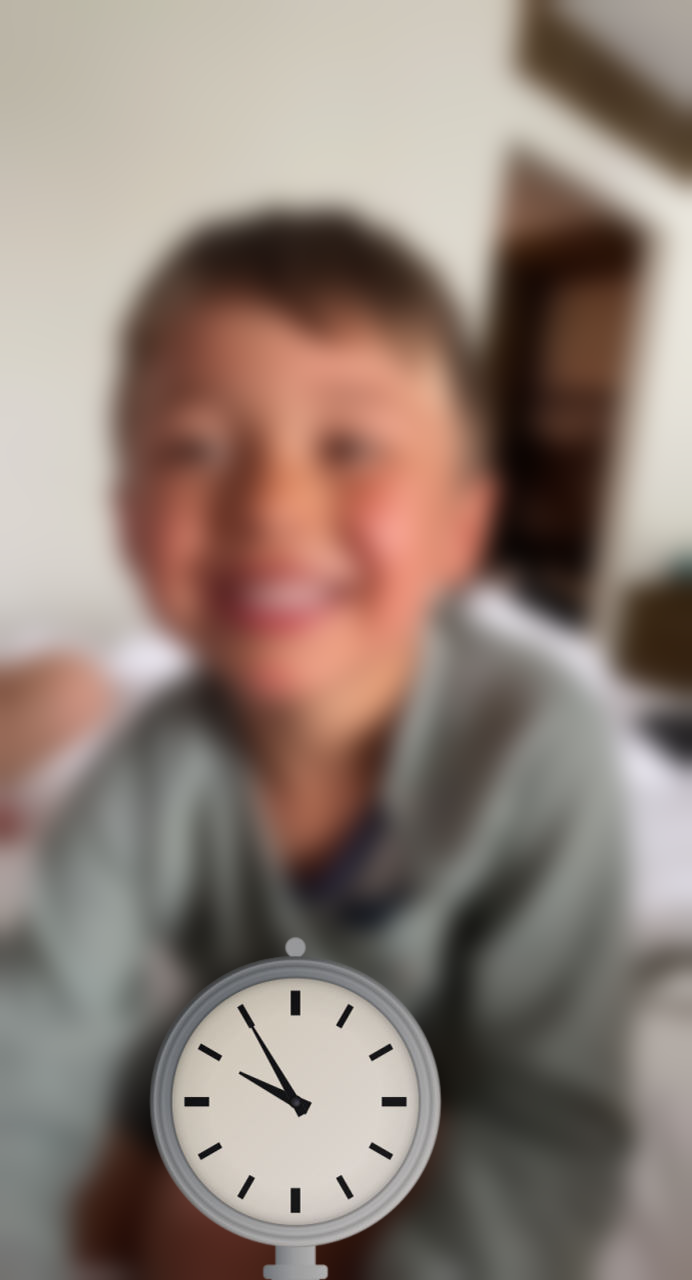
9.55
